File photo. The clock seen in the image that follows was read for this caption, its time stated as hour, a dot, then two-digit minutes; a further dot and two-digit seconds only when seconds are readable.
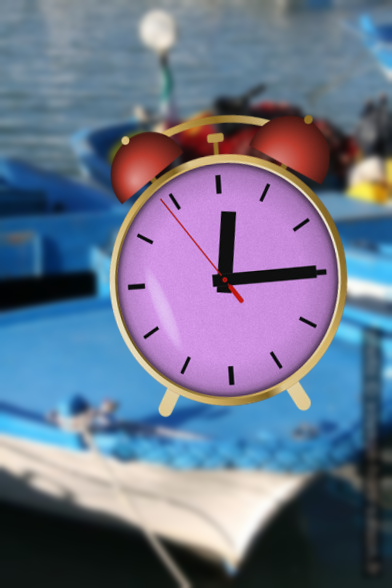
12.14.54
